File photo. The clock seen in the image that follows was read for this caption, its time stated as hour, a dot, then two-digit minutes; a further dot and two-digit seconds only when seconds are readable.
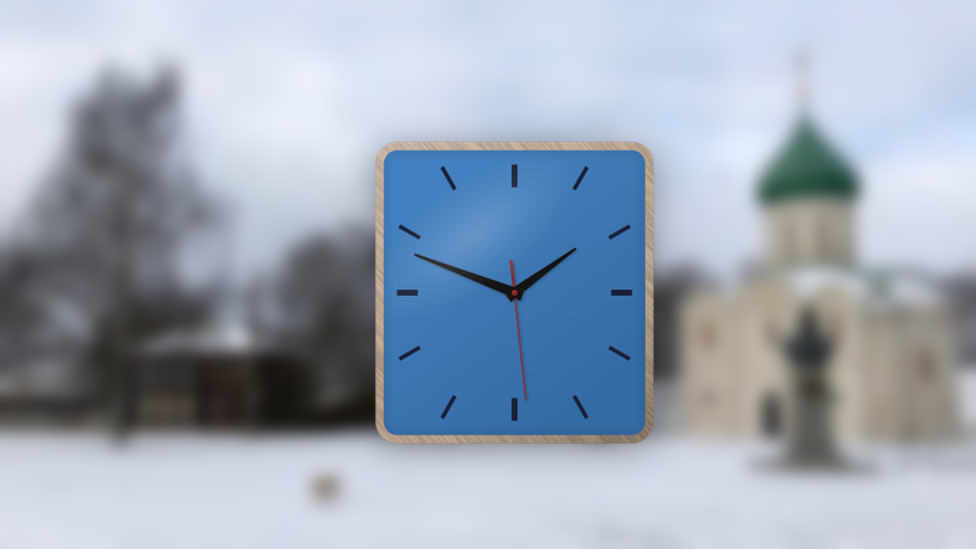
1.48.29
